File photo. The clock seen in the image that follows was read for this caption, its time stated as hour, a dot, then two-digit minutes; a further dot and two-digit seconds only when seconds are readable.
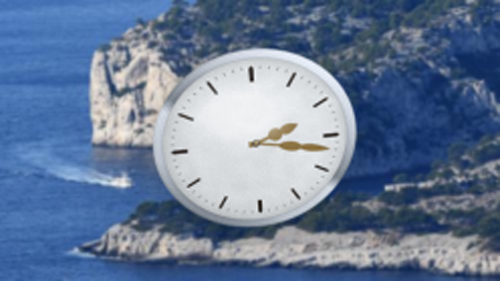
2.17
